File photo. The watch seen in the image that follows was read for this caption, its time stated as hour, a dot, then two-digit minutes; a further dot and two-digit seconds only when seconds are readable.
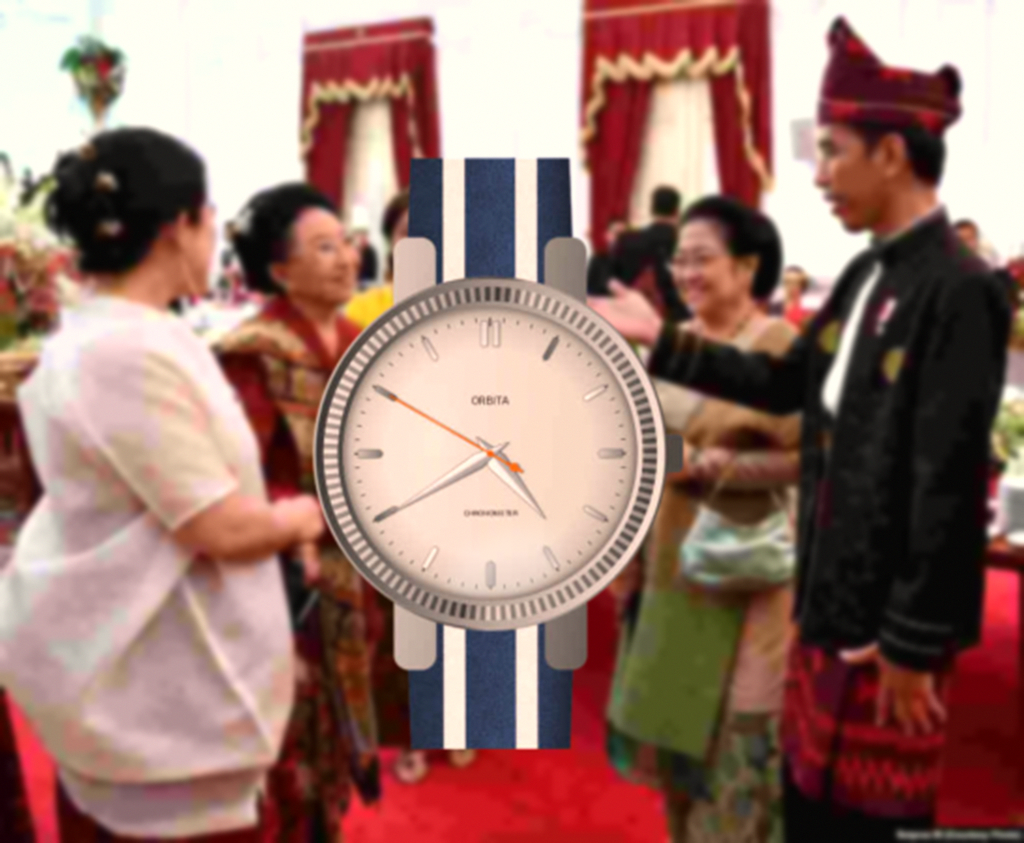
4.39.50
